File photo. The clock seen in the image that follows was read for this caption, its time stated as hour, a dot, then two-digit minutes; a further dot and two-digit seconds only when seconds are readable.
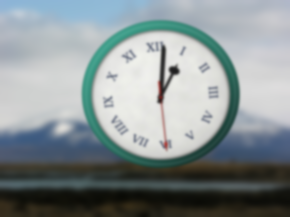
1.01.30
